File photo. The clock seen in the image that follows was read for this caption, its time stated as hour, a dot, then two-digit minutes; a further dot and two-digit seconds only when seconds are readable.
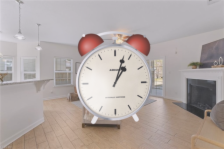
1.03
